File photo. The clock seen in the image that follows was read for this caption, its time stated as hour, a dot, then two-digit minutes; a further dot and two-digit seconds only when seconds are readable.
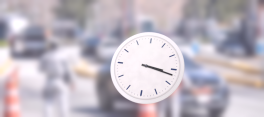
3.17
